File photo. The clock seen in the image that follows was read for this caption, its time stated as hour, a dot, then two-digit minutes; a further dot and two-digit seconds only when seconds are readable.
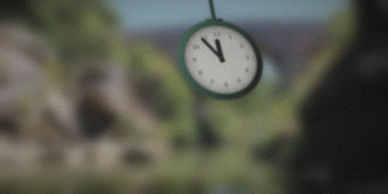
11.54
